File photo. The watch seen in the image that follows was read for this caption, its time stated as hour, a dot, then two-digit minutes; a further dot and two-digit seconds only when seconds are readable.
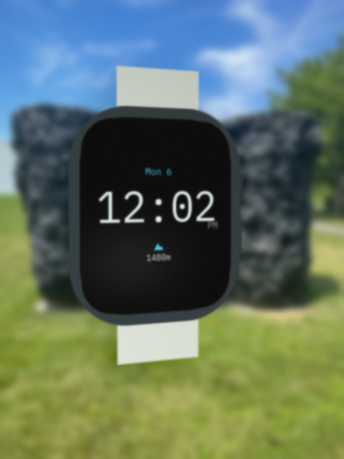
12.02
